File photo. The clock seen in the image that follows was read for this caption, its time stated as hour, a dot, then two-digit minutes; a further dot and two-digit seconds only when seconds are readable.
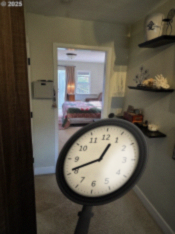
12.41
